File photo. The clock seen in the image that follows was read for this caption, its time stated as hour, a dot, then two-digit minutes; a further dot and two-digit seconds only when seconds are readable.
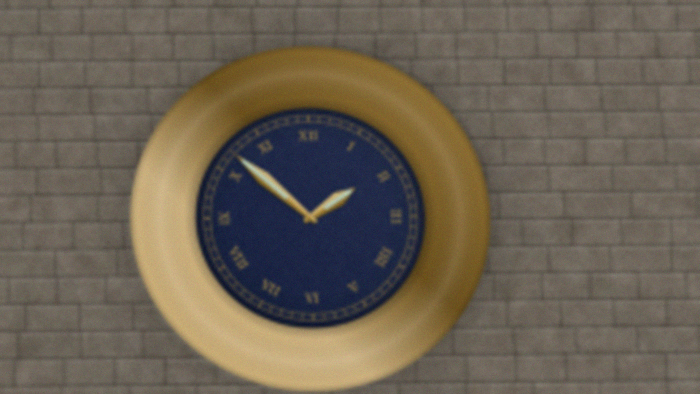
1.52
